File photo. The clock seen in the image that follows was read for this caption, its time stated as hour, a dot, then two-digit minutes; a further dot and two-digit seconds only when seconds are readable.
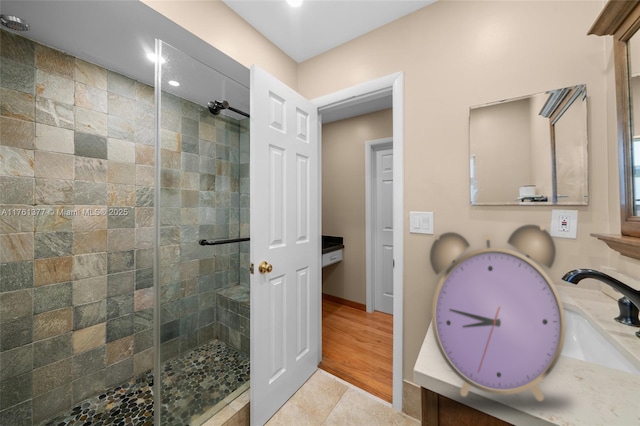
8.47.34
